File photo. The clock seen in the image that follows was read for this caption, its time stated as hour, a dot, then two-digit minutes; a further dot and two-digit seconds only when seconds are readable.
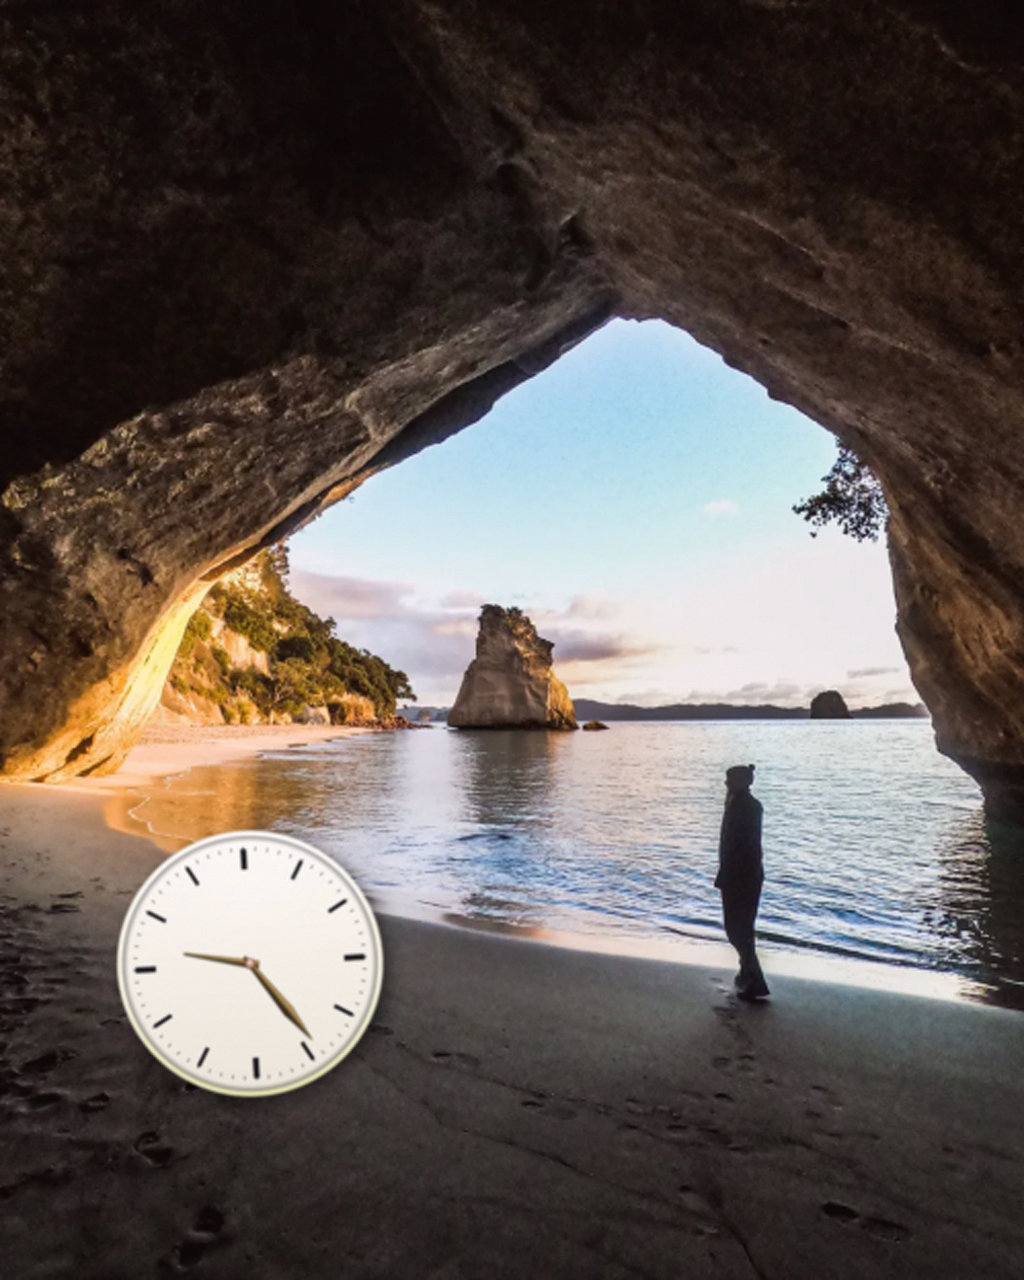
9.24
